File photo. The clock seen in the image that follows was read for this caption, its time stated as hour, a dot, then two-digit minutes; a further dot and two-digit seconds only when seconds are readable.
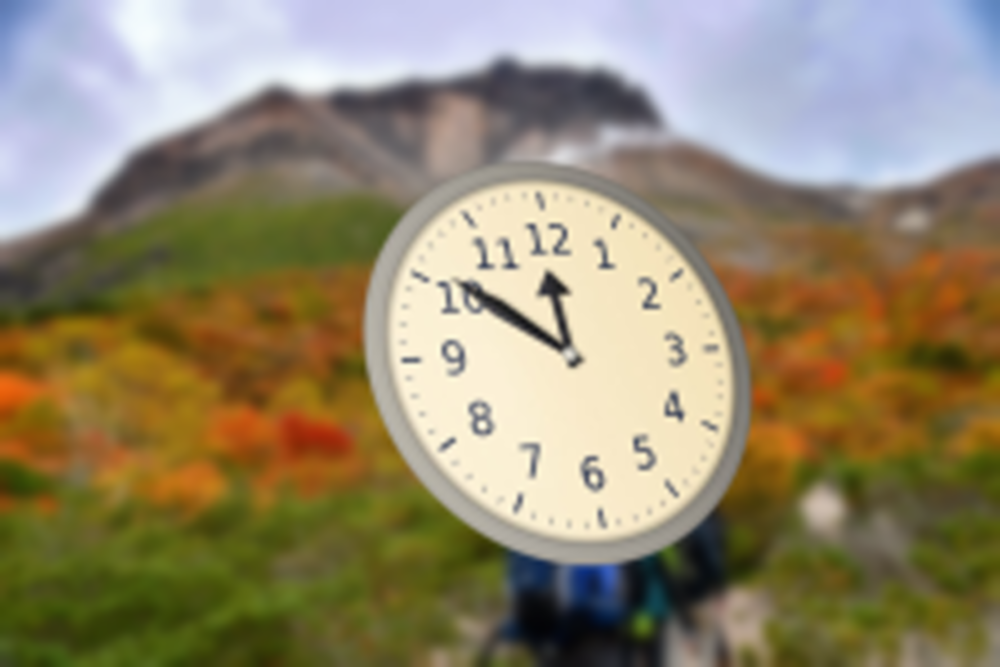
11.51
